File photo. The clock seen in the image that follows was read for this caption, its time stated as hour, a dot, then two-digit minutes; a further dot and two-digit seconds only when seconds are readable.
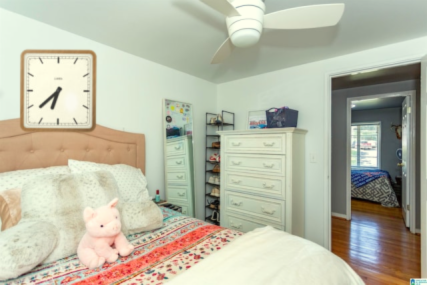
6.38
